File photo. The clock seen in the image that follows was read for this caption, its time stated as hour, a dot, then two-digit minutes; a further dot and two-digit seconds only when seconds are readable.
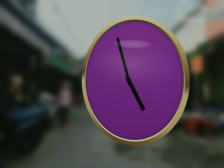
4.57
